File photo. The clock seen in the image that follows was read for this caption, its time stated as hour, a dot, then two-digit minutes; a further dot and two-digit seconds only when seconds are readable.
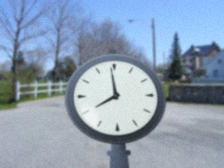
7.59
